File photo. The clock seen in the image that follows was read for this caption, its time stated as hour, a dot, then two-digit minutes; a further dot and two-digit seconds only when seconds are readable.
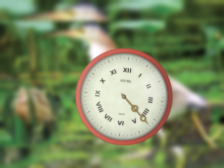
4.22
